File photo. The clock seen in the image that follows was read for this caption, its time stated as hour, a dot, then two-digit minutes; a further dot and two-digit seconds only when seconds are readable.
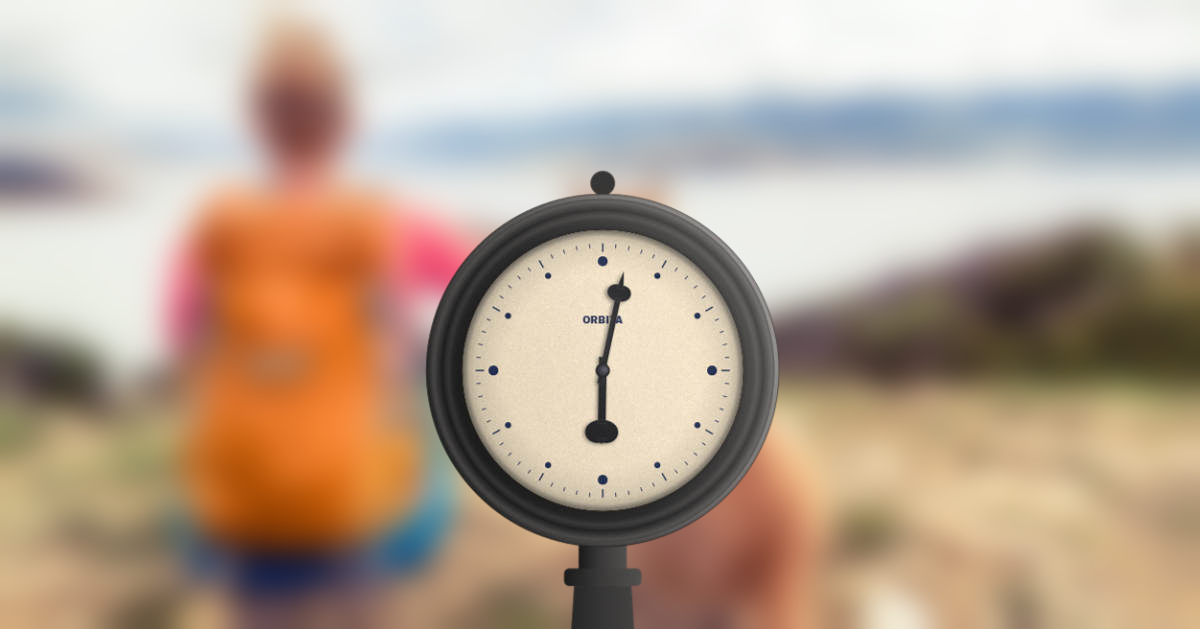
6.02
